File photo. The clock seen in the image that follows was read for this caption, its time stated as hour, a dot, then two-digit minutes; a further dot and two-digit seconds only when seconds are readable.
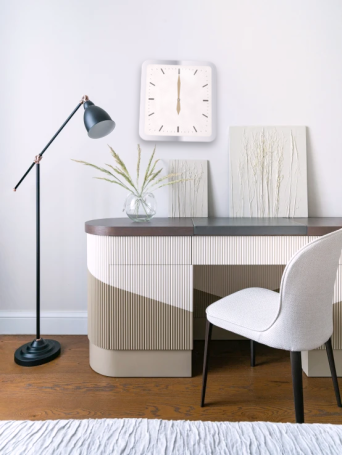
6.00
